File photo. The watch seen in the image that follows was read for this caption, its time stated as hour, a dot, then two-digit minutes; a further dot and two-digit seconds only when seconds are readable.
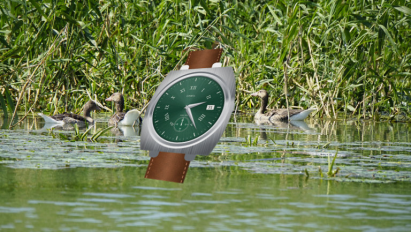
2.24
